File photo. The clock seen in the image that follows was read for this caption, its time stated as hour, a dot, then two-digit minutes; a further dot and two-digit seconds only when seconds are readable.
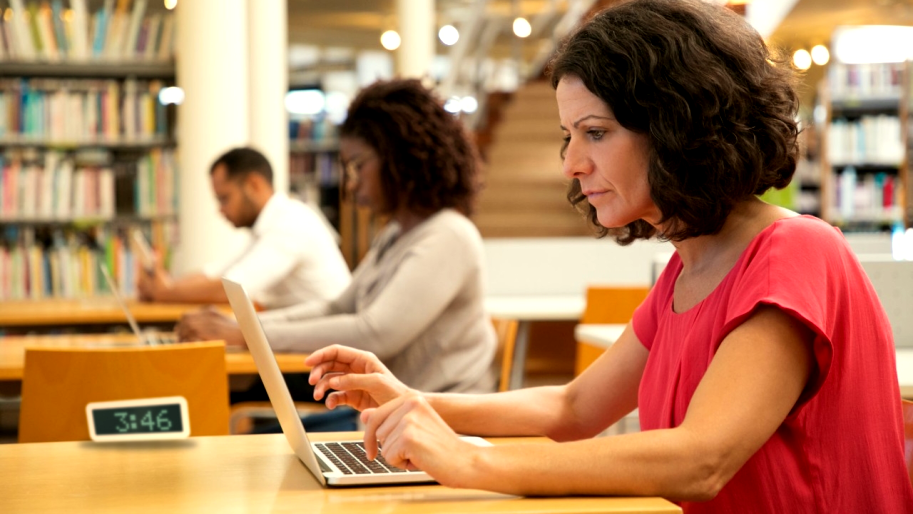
3.46
